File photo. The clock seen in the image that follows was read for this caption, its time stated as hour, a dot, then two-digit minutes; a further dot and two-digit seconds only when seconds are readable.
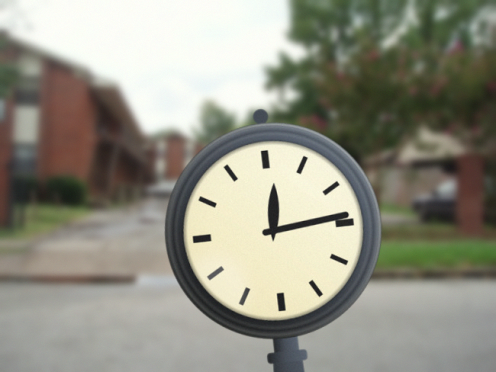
12.14
